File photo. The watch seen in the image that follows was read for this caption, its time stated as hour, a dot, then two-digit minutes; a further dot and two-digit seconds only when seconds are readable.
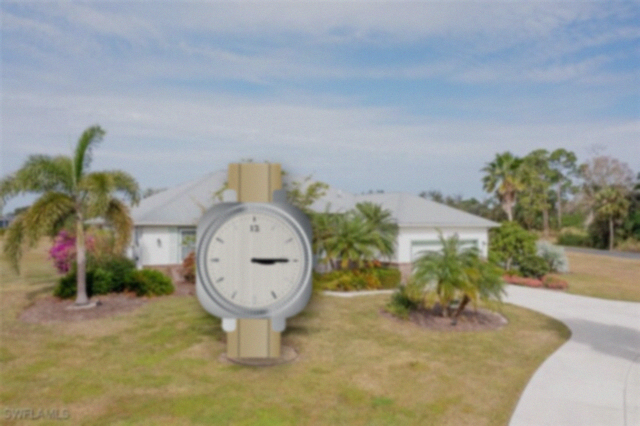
3.15
